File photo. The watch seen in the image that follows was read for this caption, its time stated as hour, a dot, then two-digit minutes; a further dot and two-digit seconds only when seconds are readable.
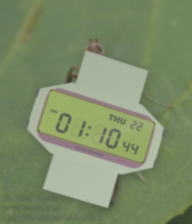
1.10.44
